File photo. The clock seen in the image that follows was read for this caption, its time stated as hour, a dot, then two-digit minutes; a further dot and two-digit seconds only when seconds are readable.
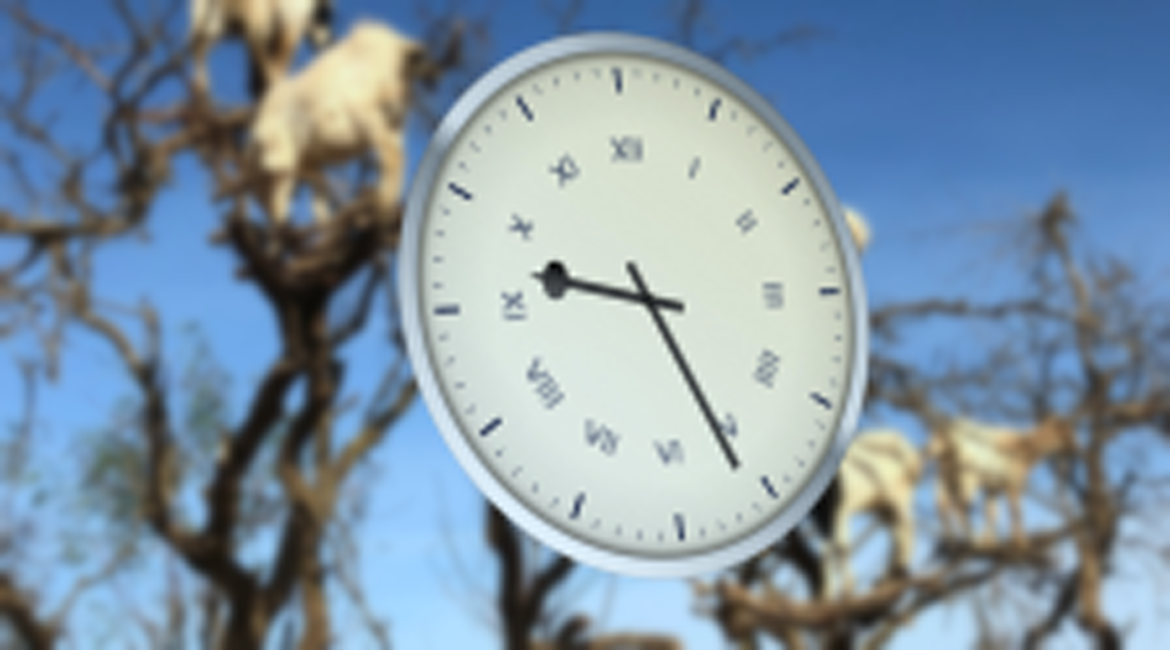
9.26
